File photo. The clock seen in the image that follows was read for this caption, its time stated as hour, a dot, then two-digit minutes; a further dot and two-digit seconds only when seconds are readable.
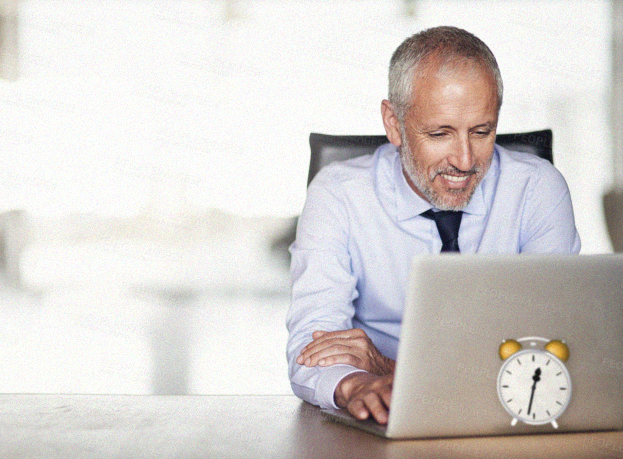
12.32
